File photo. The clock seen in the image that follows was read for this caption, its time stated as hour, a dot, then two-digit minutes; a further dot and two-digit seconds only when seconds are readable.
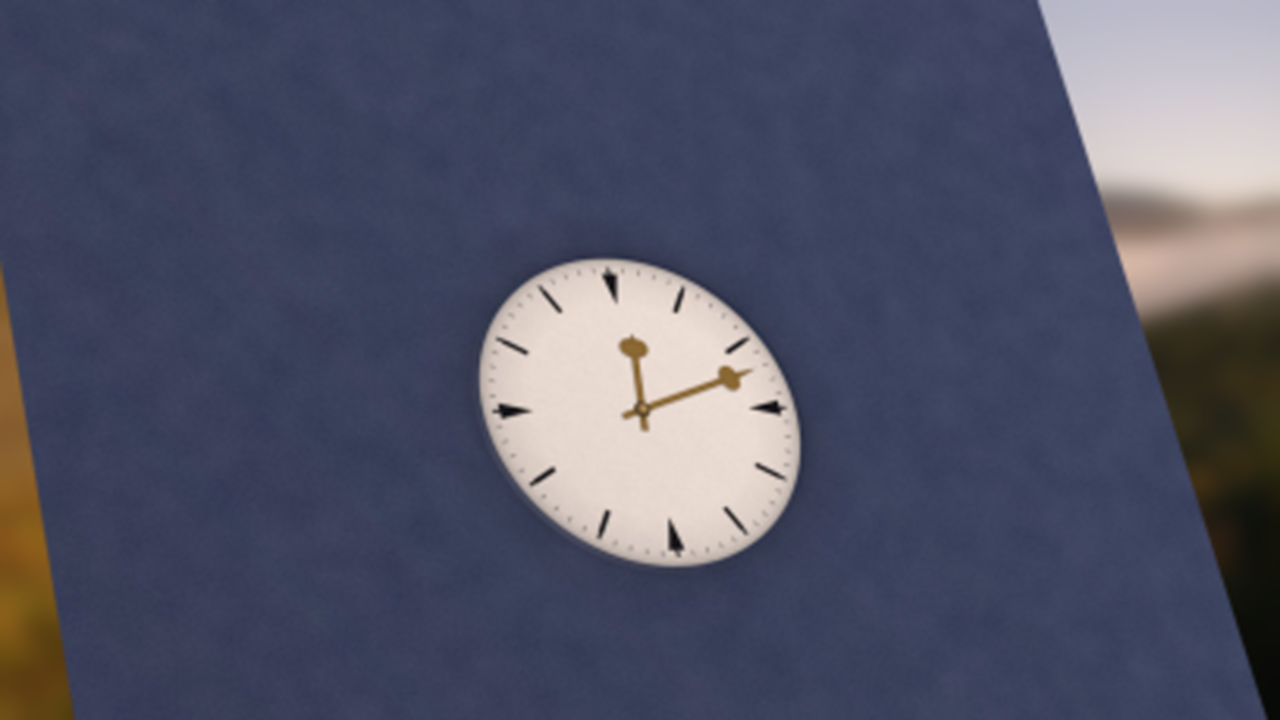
12.12
